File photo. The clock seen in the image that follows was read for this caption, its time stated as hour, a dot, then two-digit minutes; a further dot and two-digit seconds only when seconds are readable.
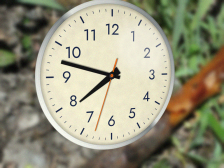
7.47.33
